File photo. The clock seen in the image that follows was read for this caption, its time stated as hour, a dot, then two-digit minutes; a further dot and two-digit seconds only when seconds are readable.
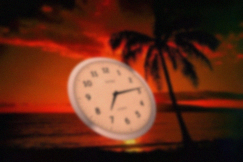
7.14
